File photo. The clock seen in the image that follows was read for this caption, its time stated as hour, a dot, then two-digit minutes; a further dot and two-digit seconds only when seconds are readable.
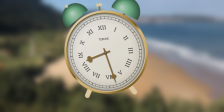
8.28
